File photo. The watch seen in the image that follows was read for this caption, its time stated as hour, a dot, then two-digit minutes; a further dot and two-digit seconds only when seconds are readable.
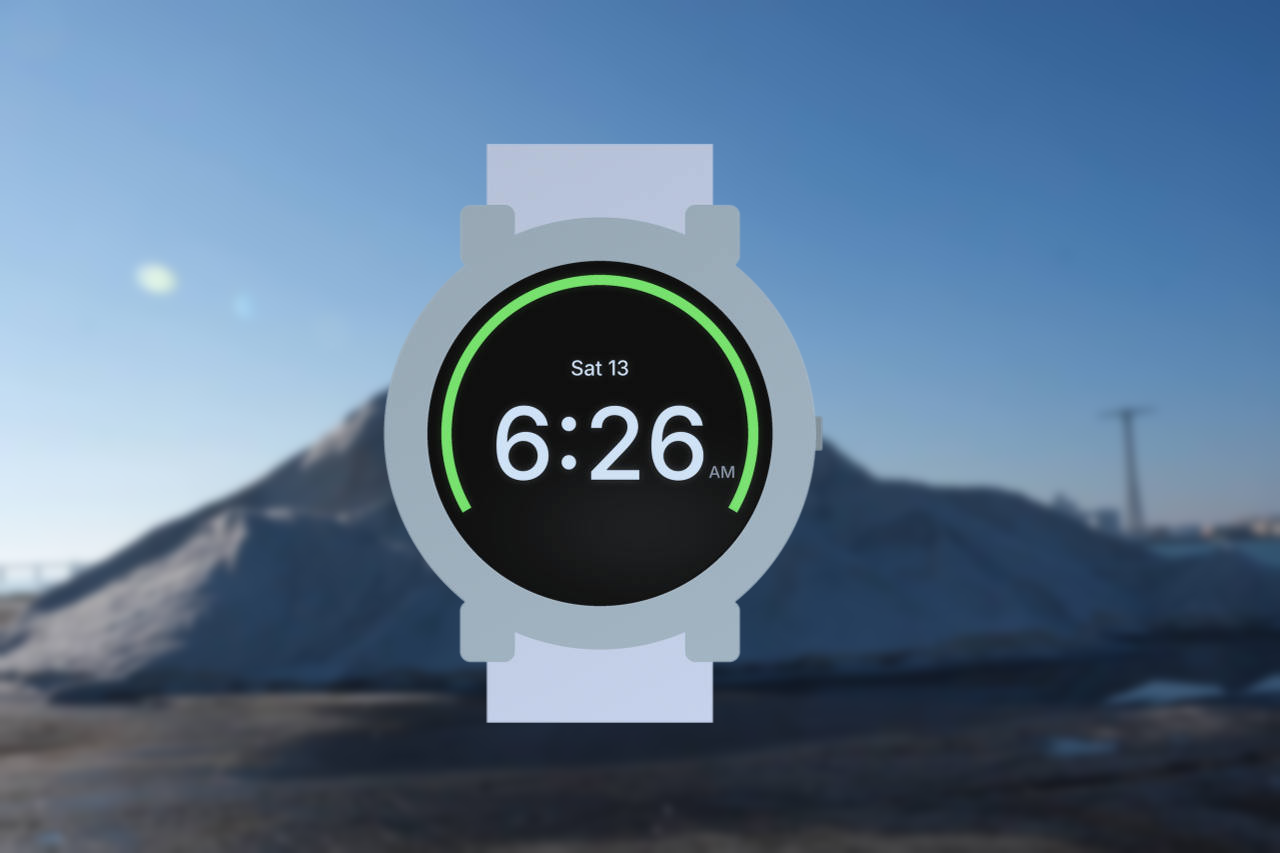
6.26
